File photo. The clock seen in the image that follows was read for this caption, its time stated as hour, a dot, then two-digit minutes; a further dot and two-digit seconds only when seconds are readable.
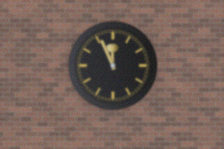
11.56
